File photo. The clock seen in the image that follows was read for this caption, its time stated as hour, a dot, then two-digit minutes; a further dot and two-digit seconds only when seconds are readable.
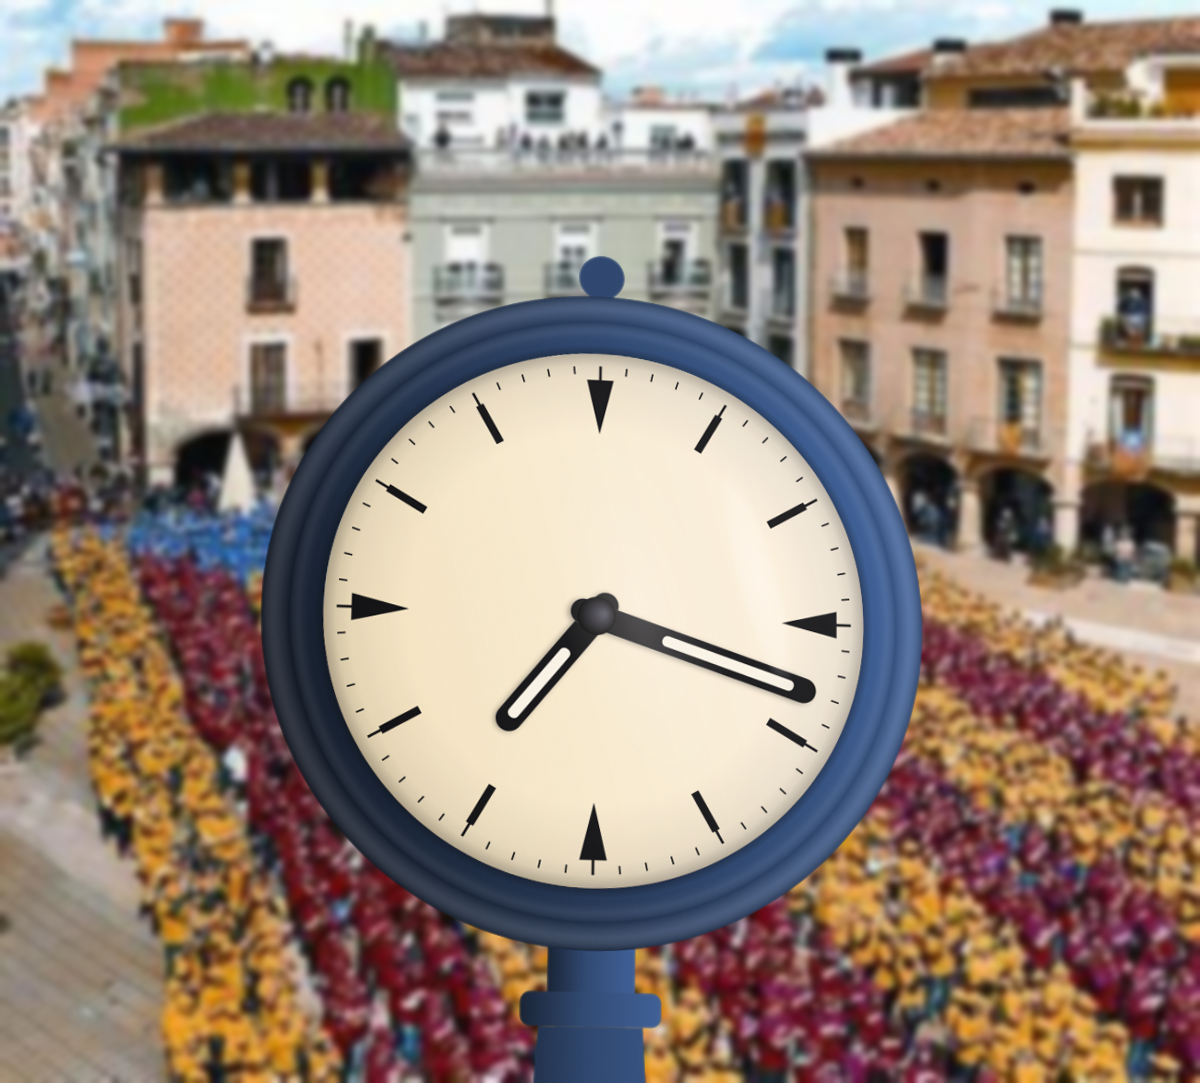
7.18
